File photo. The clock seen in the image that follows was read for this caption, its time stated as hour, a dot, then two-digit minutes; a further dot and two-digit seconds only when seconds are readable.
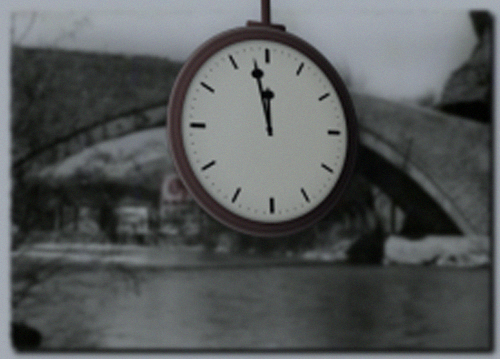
11.58
